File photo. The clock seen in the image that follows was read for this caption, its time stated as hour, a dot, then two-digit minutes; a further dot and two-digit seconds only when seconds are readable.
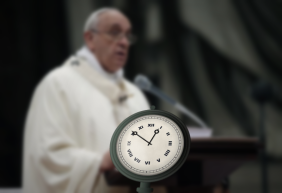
12.51
